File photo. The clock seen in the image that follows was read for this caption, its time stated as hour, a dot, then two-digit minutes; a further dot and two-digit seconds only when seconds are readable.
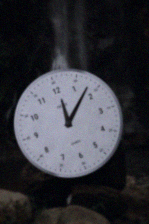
12.08
